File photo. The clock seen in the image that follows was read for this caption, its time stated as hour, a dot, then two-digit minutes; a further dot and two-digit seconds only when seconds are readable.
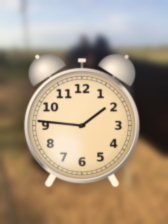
1.46
